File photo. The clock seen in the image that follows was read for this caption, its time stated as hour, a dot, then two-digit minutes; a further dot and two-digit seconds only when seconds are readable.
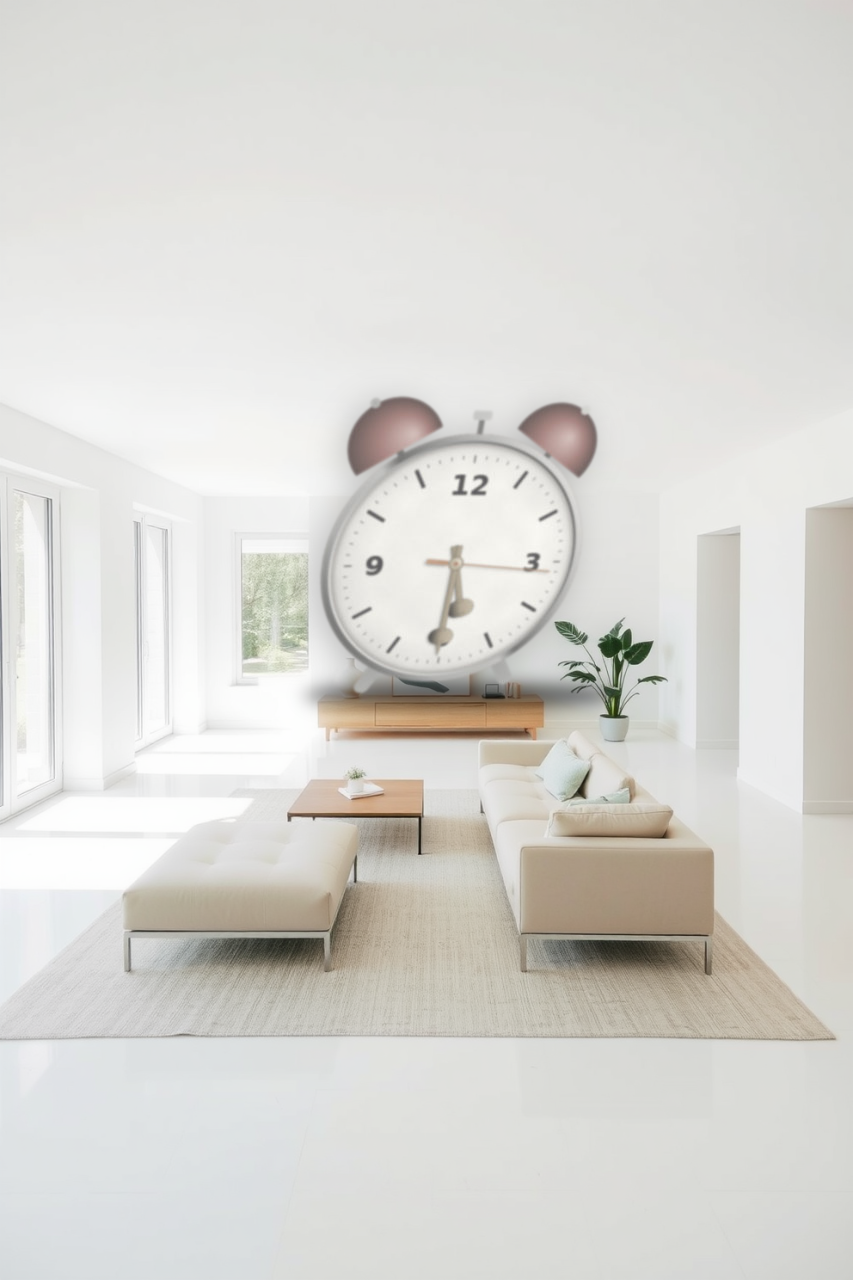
5.30.16
